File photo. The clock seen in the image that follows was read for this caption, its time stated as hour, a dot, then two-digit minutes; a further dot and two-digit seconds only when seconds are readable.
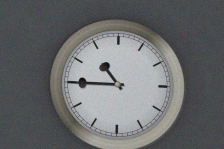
10.45
